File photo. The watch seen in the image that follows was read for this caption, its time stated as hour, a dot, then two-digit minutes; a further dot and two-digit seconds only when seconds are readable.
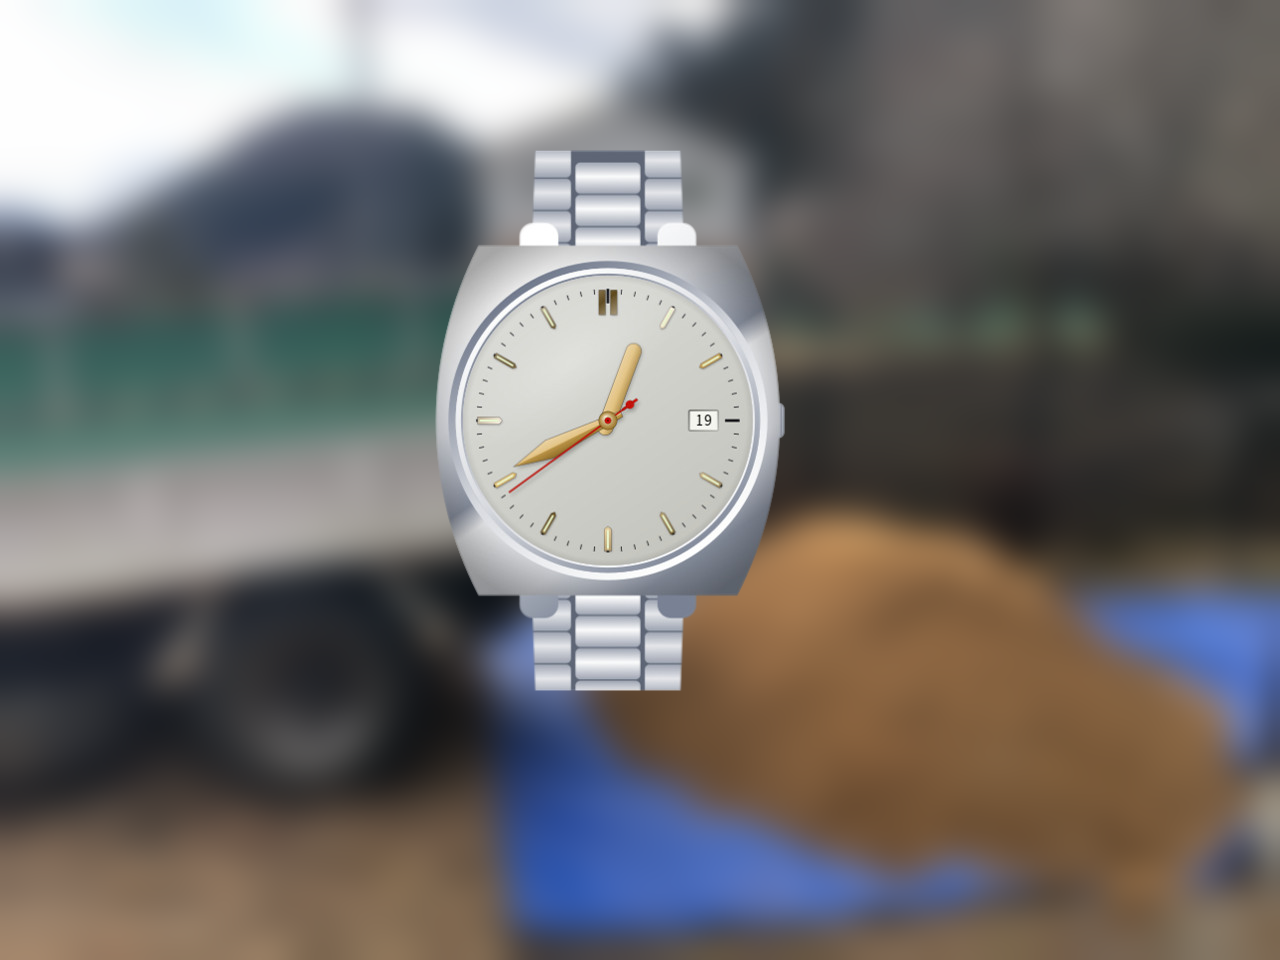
12.40.39
